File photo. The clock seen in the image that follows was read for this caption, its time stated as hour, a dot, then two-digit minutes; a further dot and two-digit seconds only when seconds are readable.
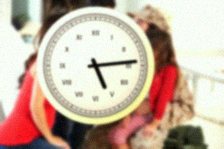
5.14
